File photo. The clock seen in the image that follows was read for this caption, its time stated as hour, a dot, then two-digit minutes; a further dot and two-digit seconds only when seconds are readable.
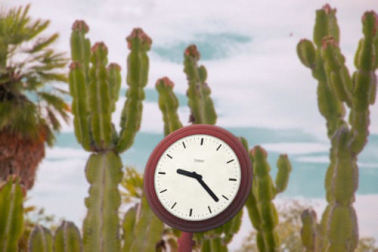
9.22
